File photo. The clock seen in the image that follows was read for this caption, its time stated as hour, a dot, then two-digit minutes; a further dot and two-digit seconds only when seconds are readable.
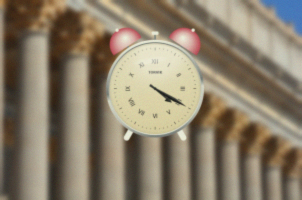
4.20
